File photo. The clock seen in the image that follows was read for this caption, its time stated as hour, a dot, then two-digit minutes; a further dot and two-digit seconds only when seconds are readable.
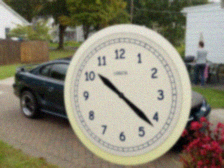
10.22
